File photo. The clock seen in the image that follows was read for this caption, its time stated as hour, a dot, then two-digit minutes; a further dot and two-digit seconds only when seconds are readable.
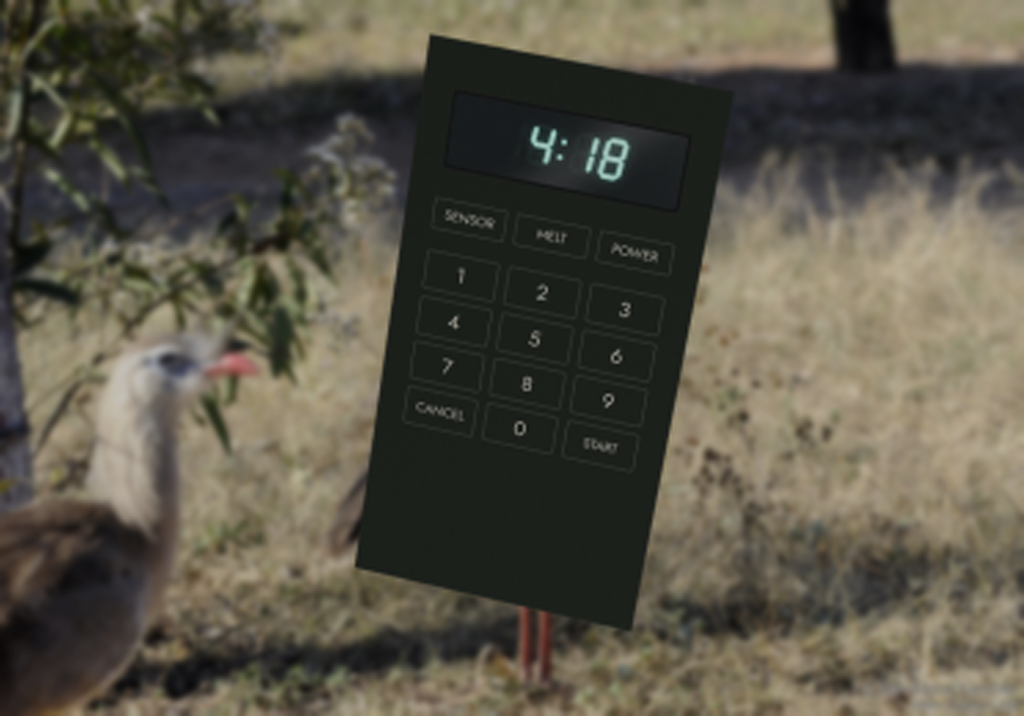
4.18
